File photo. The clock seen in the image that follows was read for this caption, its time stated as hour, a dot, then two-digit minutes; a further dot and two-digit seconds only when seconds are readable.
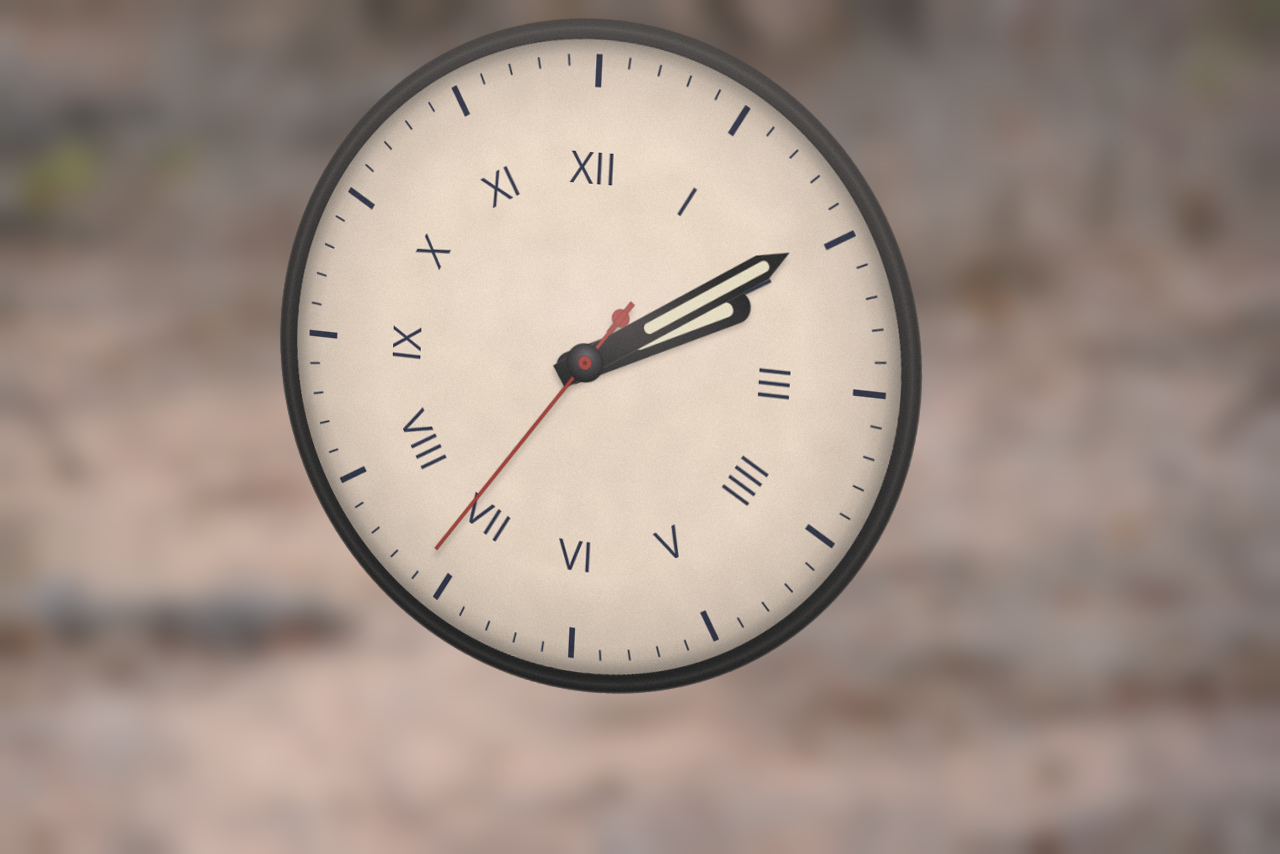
2.09.36
